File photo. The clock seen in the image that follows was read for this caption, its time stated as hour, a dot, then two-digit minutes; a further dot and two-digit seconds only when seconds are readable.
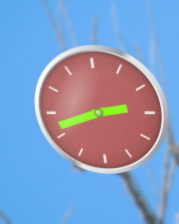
2.42
